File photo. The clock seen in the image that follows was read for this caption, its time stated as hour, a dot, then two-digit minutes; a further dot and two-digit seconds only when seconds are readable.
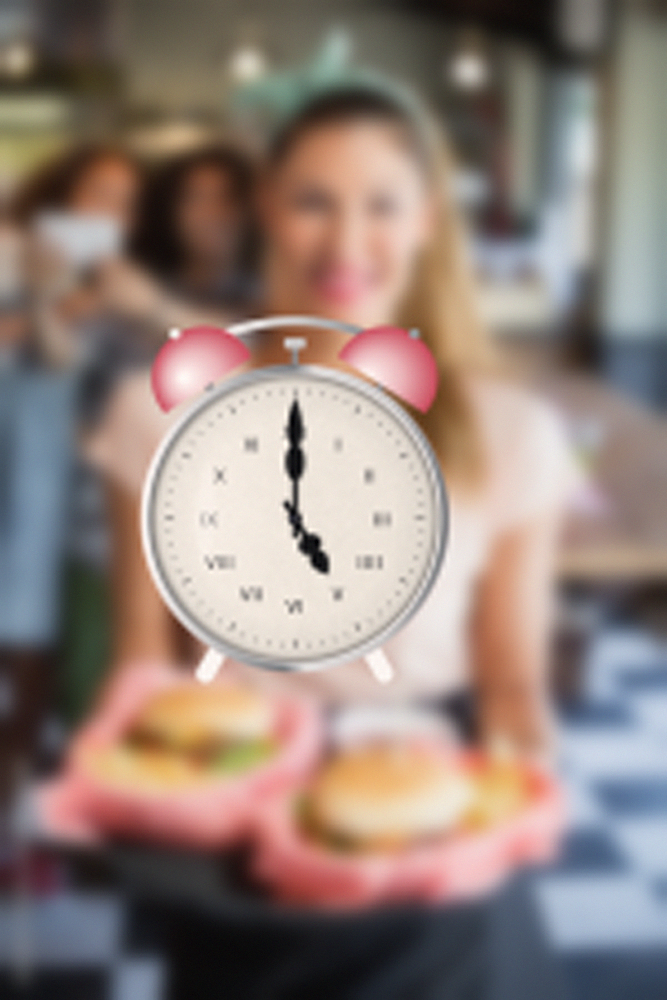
5.00
